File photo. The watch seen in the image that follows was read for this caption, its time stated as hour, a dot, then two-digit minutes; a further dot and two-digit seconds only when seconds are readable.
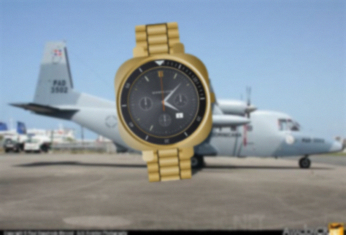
4.08
